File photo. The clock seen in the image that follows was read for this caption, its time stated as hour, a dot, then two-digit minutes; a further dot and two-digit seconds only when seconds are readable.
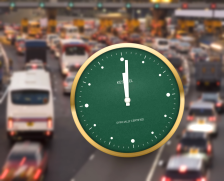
12.01
